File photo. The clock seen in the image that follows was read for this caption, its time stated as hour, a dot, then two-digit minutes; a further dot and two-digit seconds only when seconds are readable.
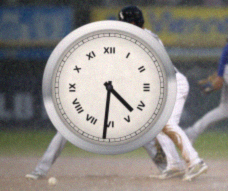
4.31
